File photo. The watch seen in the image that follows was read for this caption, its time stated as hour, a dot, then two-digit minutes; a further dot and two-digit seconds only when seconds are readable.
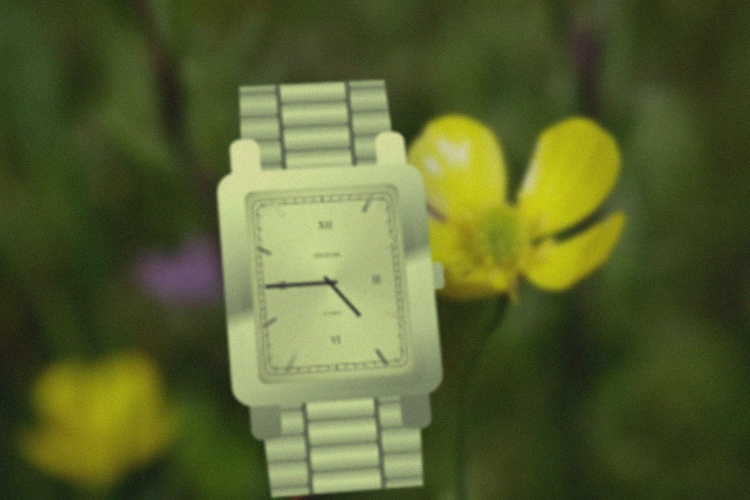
4.45
